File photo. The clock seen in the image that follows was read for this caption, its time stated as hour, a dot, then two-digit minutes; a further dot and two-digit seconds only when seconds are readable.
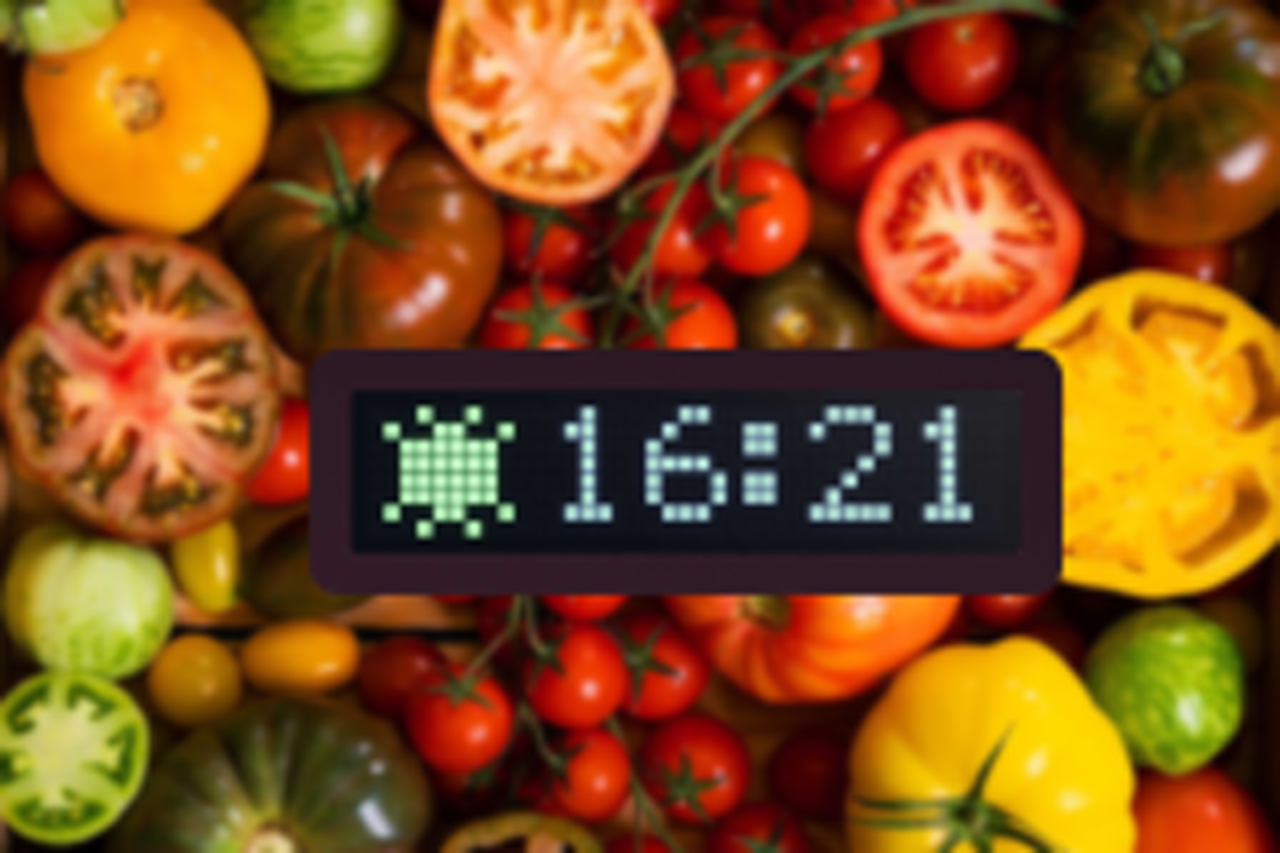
16.21
